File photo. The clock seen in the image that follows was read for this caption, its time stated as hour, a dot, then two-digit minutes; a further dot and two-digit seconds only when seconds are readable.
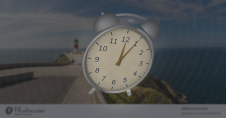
12.05
